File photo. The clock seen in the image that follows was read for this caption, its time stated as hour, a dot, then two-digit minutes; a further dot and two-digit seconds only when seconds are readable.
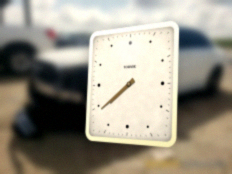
7.39
